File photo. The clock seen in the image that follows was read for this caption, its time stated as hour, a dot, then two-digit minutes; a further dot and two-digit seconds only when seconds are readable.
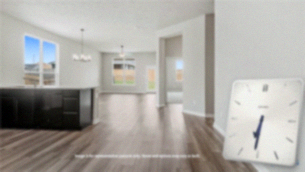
6.31
